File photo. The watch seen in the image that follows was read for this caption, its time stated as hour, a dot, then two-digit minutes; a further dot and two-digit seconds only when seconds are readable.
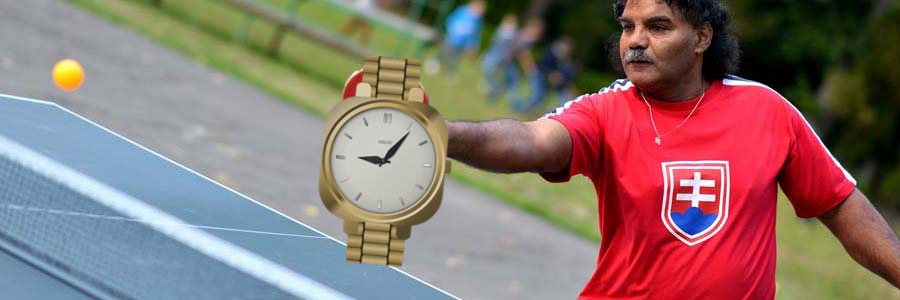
9.06
